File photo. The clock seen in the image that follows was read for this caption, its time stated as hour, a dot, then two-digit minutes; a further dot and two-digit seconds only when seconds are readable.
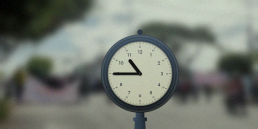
10.45
